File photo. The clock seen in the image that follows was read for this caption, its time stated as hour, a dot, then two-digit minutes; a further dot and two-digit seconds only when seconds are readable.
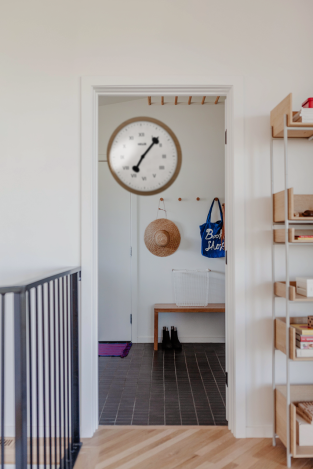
7.07
